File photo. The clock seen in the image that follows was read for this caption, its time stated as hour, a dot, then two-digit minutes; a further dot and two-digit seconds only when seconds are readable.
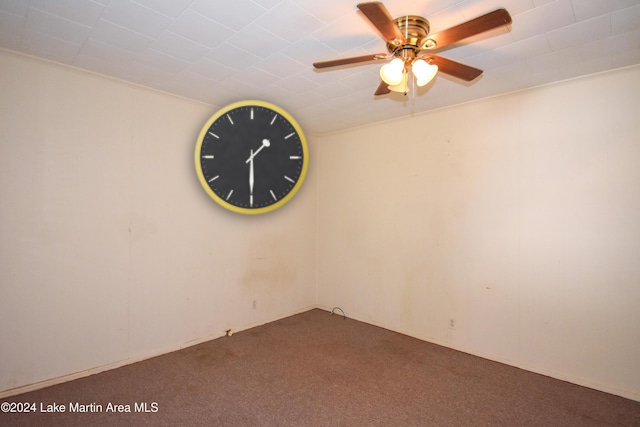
1.30
